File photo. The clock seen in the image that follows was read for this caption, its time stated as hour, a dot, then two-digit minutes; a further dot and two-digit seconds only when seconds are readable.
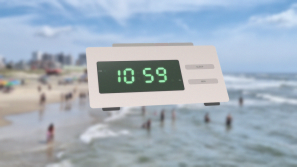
10.59
